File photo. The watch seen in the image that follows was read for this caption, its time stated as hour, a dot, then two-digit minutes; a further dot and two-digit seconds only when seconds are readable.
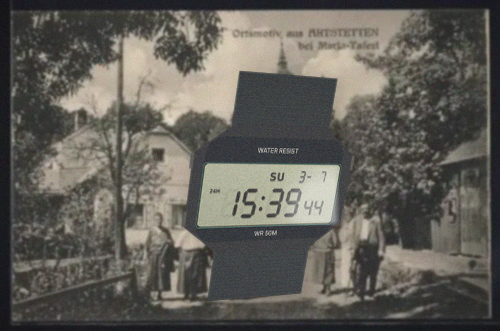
15.39.44
